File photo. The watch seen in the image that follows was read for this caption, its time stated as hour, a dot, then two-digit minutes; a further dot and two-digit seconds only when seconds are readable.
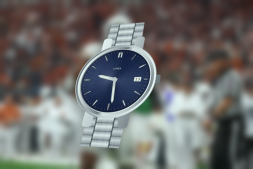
9.29
